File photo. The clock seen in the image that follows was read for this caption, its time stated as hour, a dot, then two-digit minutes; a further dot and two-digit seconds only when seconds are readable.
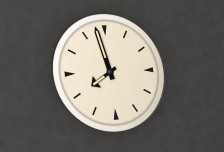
7.58
